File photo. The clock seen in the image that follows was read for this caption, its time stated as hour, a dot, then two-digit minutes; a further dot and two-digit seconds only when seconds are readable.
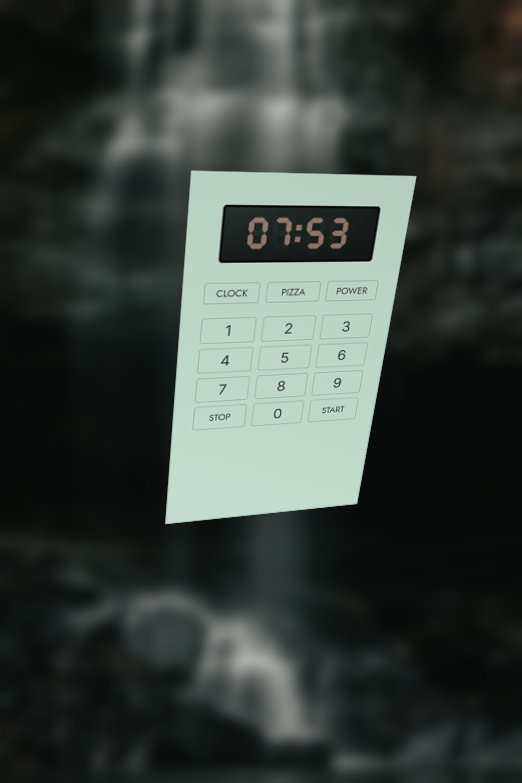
7.53
